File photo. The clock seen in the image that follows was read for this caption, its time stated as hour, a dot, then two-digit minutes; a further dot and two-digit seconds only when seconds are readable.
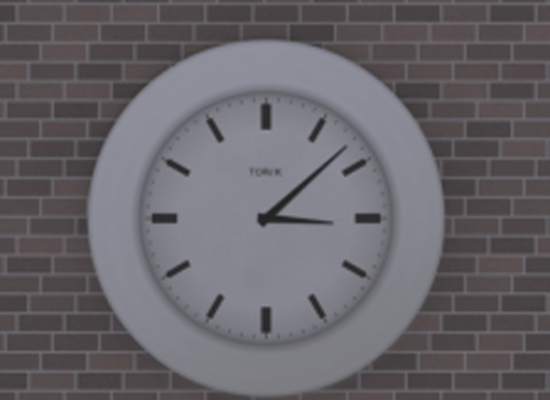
3.08
